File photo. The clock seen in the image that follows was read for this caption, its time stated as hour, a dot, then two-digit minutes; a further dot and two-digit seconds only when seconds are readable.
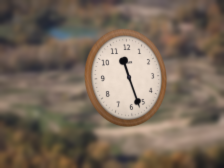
11.27
